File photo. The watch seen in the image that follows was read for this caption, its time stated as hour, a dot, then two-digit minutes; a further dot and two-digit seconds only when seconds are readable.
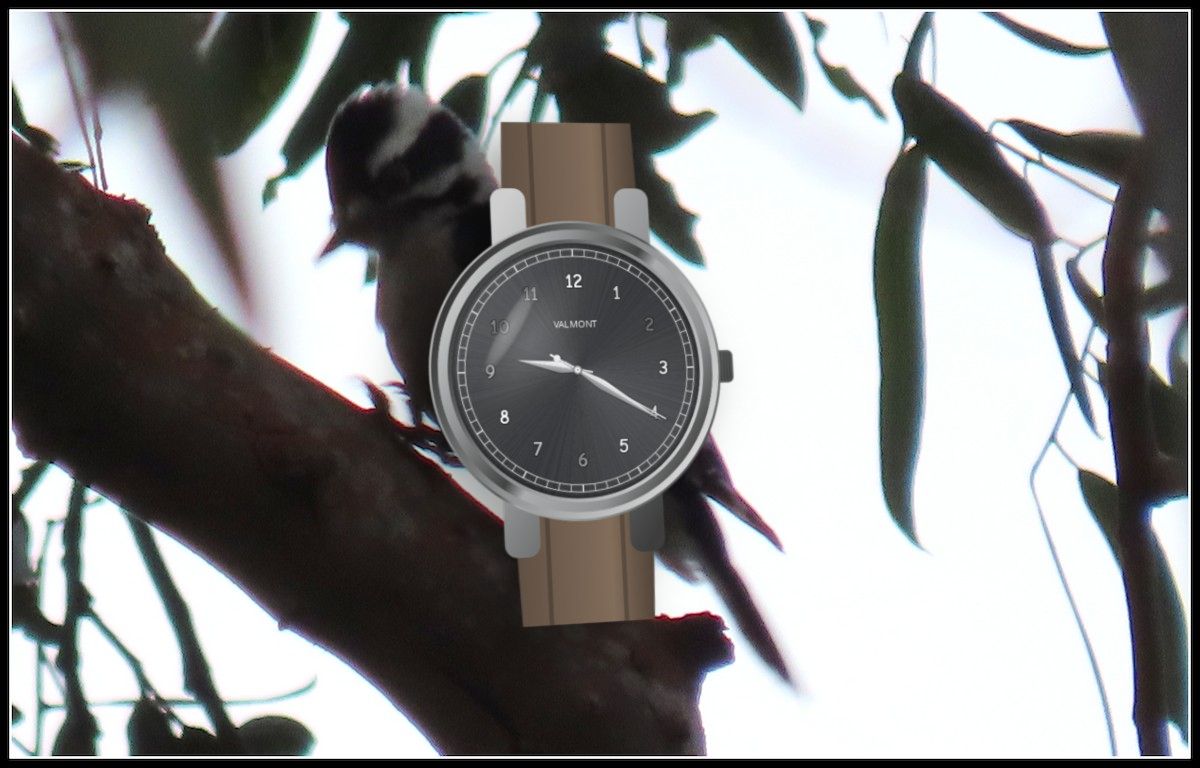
9.20.20
